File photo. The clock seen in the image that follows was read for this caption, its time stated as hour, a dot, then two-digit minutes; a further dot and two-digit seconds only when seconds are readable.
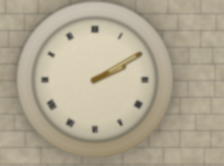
2.10
